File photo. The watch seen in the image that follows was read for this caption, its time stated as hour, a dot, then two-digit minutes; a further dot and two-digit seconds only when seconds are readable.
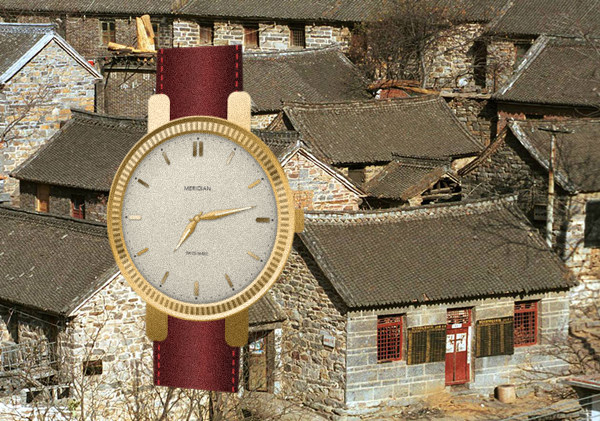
7.13
